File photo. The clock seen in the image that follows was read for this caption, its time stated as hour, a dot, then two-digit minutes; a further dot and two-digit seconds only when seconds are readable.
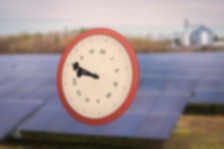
8.46
